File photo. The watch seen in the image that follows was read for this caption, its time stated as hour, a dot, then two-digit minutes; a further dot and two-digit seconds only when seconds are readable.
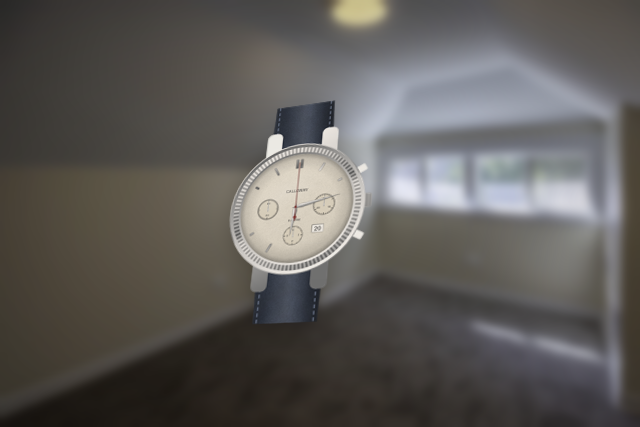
6.13
